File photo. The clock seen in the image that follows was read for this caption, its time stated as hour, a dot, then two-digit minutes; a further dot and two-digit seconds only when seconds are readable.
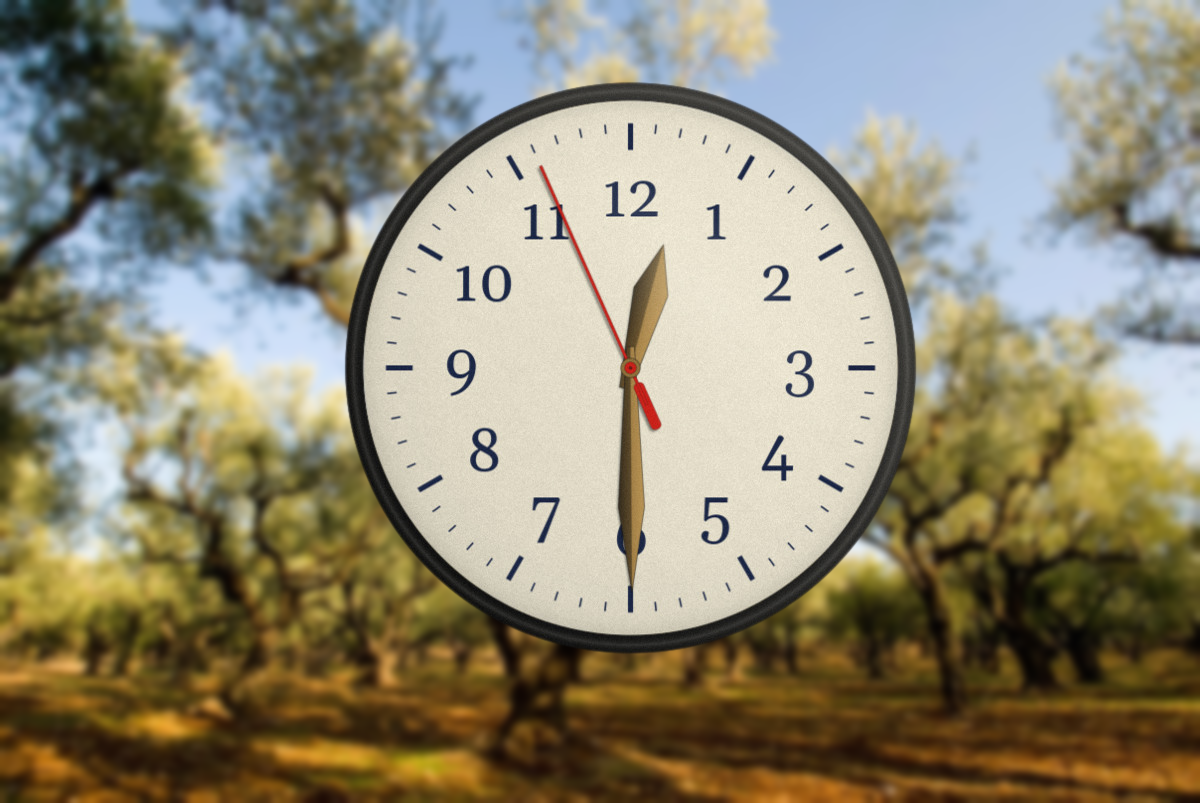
12.29.56
